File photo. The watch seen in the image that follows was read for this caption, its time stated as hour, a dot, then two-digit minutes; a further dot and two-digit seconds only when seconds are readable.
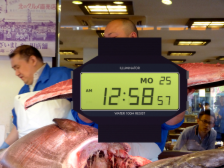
12.58.57
